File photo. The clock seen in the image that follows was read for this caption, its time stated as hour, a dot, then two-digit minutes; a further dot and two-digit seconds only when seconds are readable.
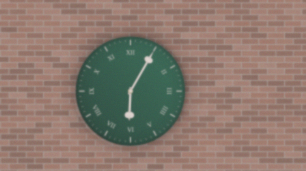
6.05
